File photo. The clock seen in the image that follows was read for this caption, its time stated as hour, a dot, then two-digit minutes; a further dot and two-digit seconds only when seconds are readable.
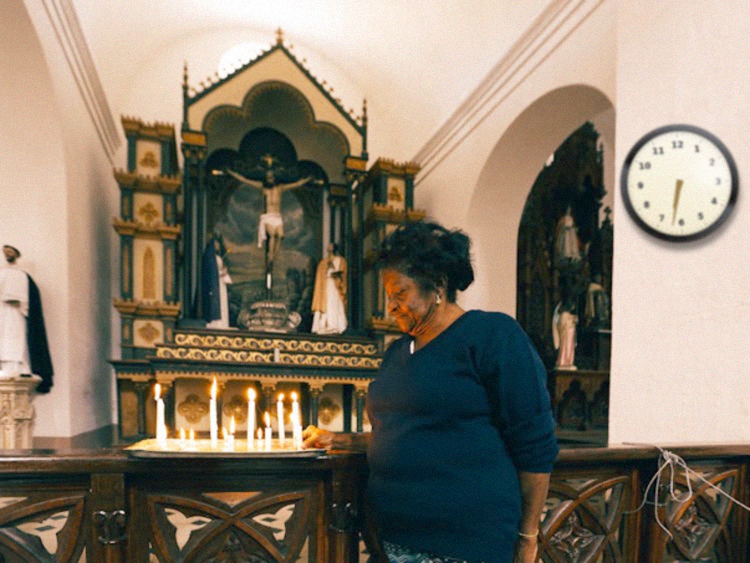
6.32
